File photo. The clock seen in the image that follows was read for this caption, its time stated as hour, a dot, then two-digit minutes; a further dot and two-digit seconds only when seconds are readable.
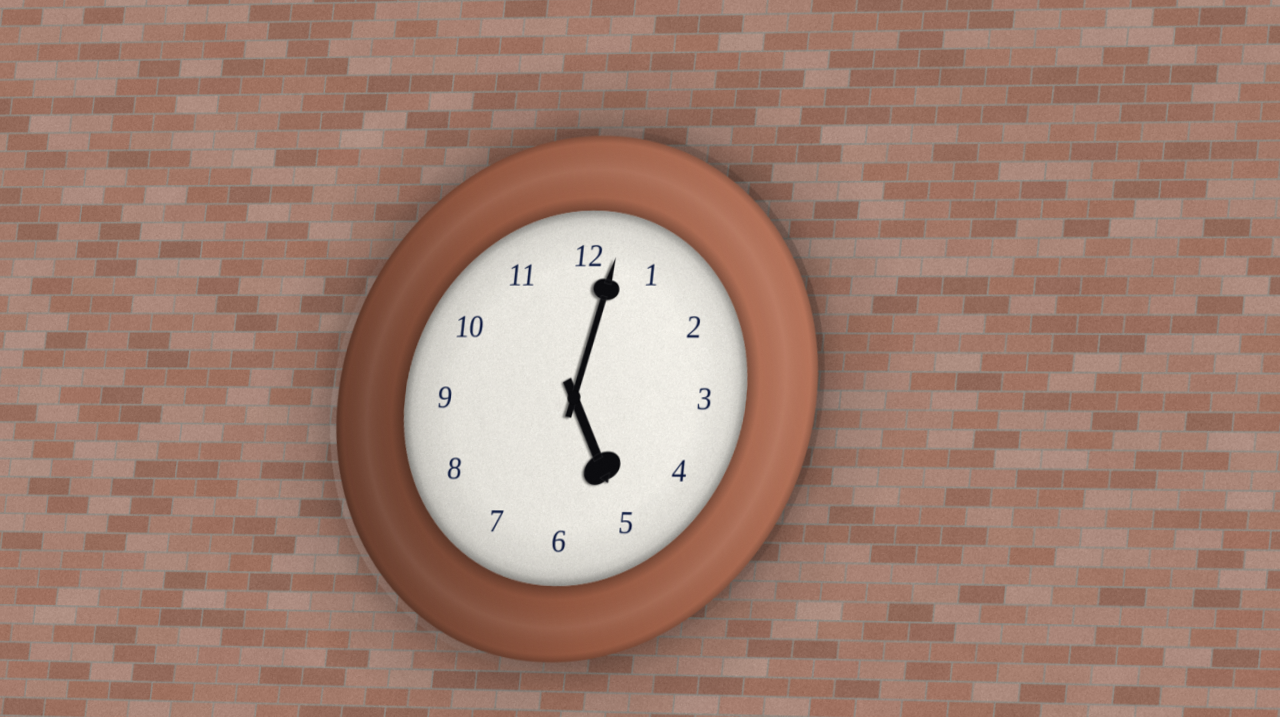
5.02
